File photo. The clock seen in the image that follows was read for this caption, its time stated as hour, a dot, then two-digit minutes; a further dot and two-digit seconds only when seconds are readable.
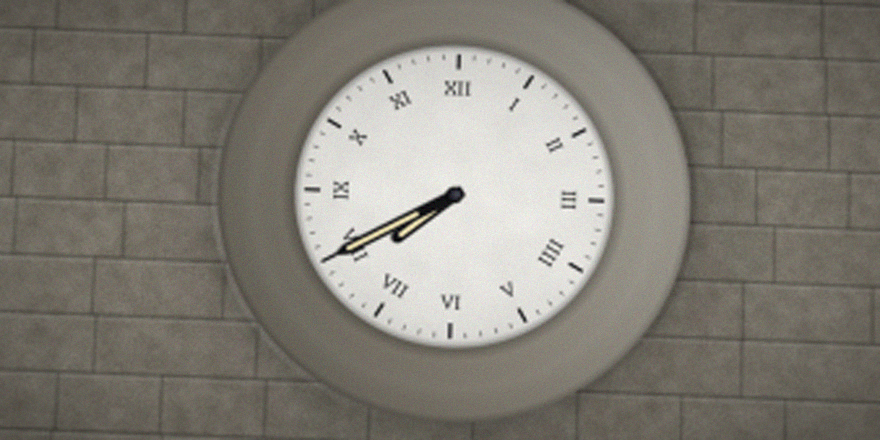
7.40
